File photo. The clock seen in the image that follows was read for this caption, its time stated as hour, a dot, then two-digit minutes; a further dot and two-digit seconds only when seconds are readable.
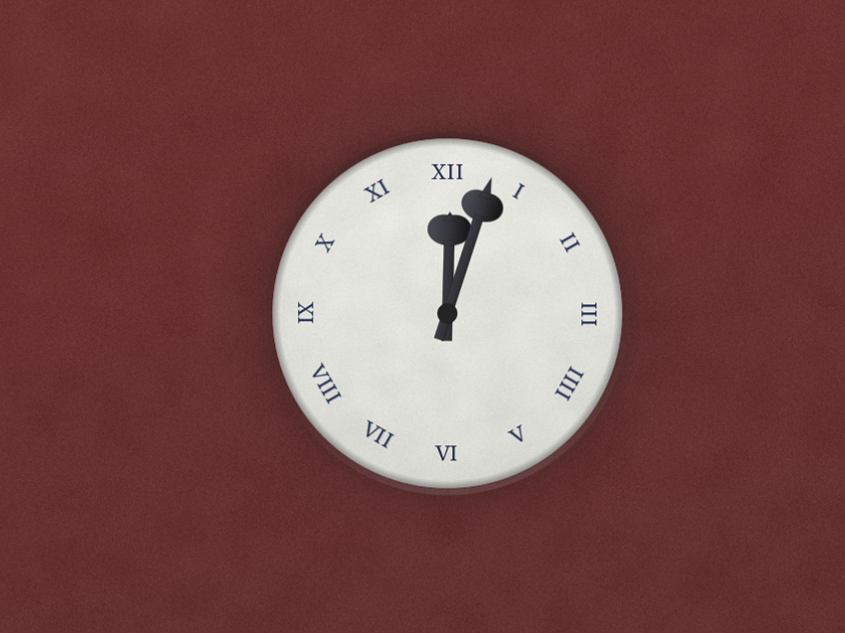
12.03
